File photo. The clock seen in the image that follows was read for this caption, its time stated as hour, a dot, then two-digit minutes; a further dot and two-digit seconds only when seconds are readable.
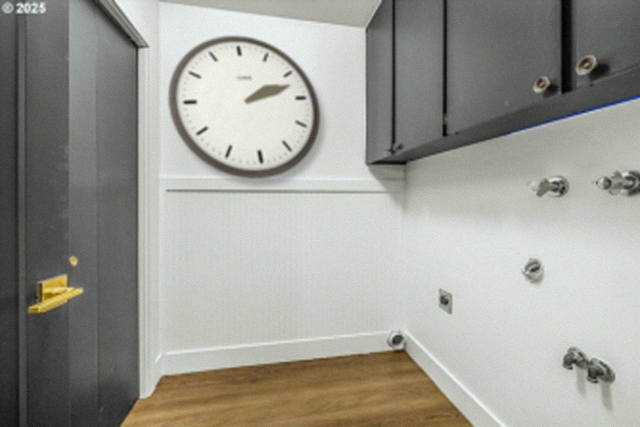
2.12
